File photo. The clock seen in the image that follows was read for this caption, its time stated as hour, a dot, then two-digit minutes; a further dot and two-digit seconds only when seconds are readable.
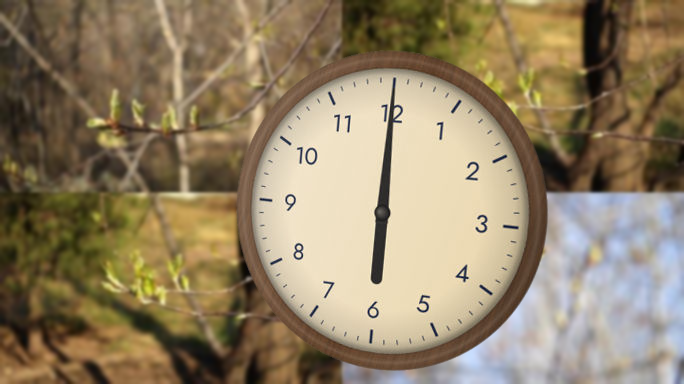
6.00
